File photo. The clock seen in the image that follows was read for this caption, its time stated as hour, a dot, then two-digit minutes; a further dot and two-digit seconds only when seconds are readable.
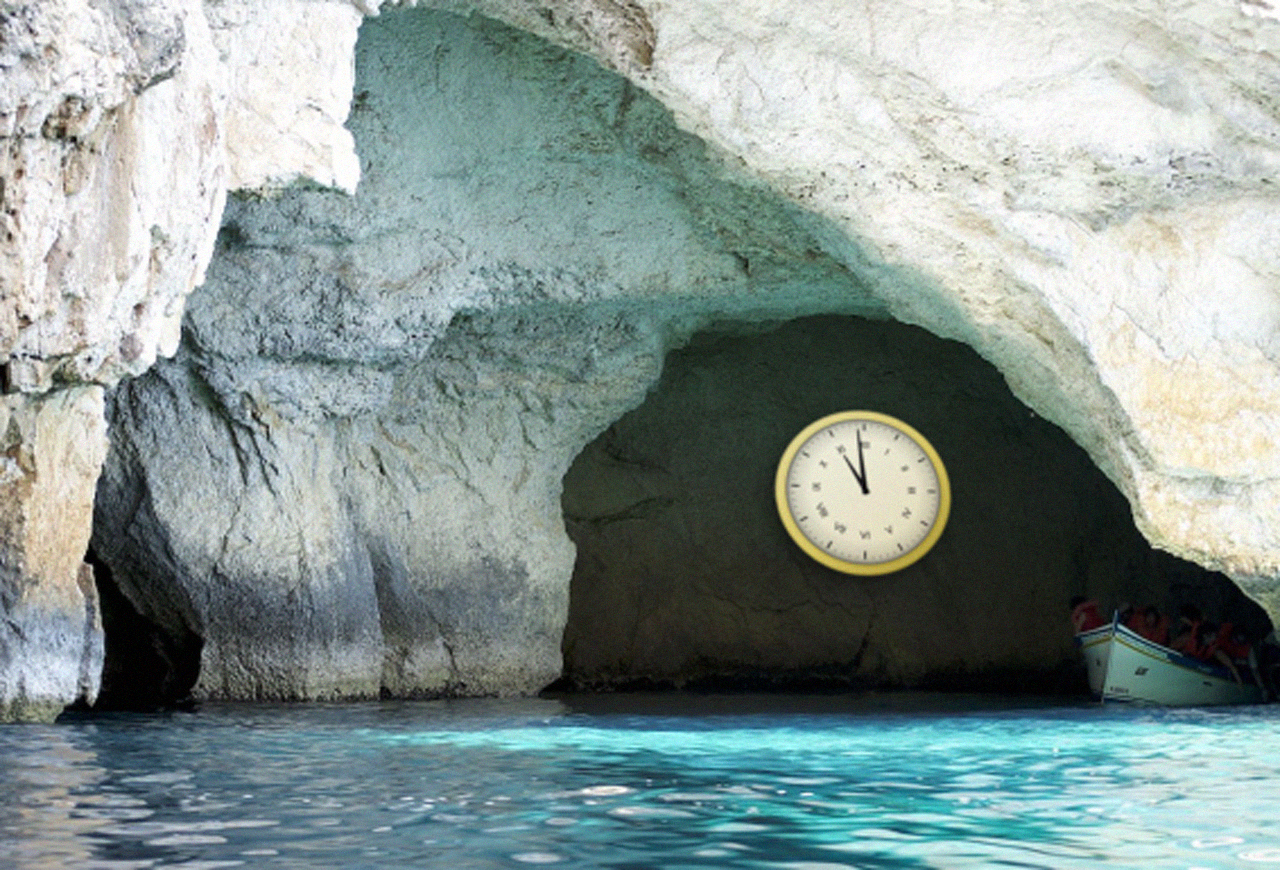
10.59
